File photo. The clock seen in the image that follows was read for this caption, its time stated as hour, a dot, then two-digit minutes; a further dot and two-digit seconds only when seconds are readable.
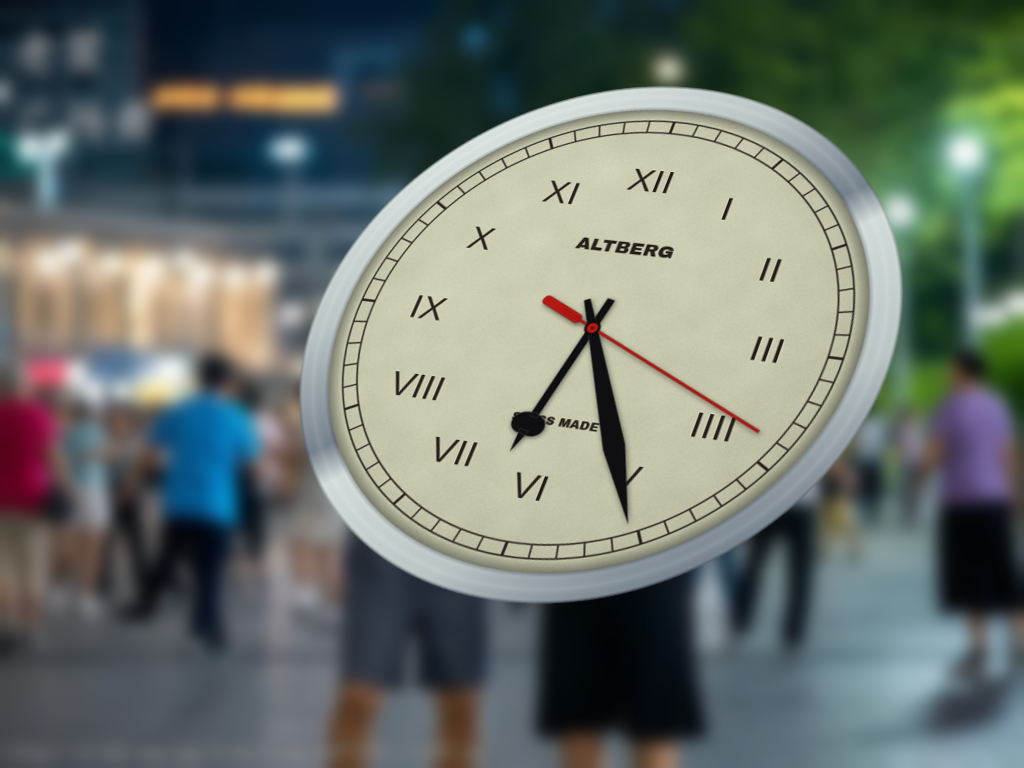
6.25.19
